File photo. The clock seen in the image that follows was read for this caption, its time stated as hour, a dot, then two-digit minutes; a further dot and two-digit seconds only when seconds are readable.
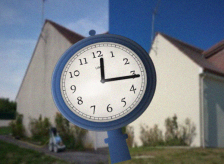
12.16
